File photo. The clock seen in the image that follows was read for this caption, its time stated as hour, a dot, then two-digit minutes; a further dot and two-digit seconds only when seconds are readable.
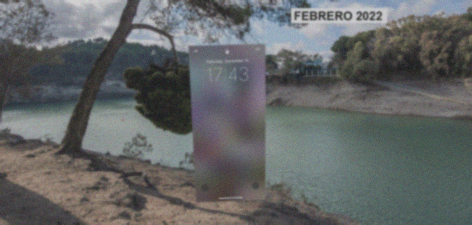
17.43
